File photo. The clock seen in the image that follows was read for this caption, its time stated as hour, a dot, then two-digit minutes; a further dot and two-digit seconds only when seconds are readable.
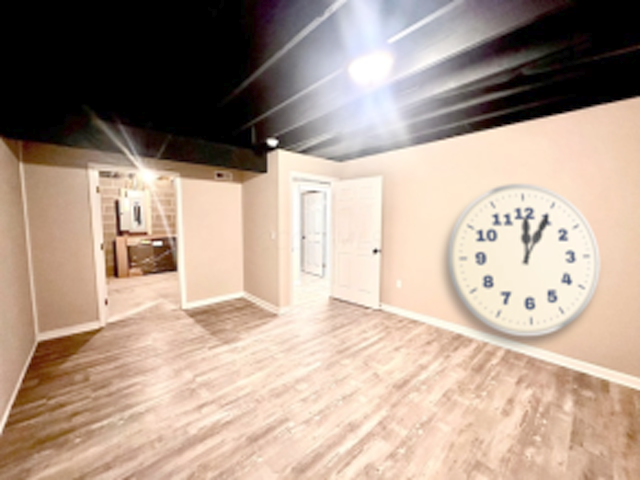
12.05
